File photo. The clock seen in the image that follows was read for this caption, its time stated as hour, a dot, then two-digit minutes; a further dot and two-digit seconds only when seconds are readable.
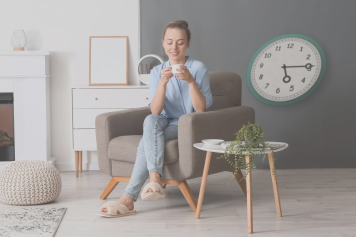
5.14
